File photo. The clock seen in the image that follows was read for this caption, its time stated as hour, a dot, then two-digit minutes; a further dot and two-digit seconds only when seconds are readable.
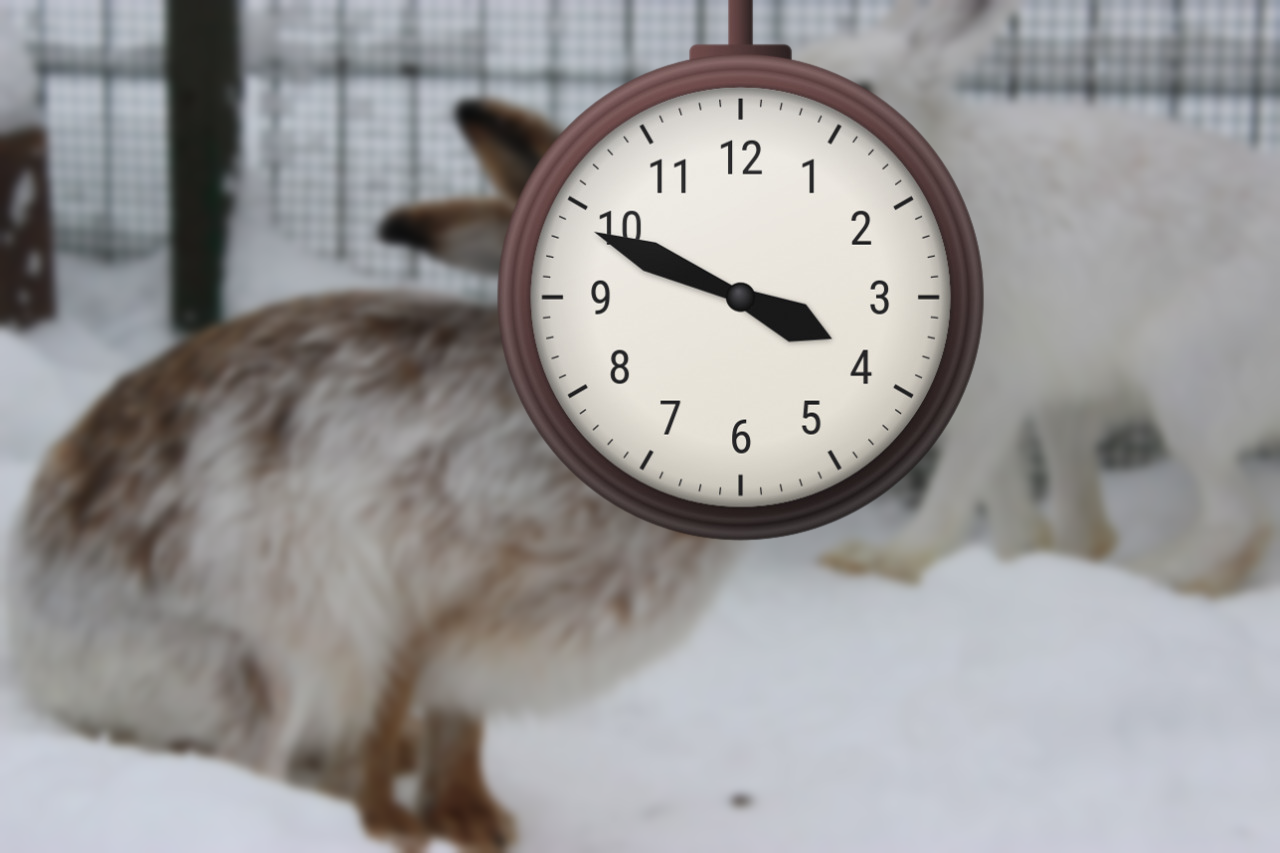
3.49
